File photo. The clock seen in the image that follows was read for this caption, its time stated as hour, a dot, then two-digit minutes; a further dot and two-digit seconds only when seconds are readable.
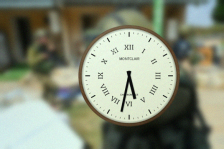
5.32
